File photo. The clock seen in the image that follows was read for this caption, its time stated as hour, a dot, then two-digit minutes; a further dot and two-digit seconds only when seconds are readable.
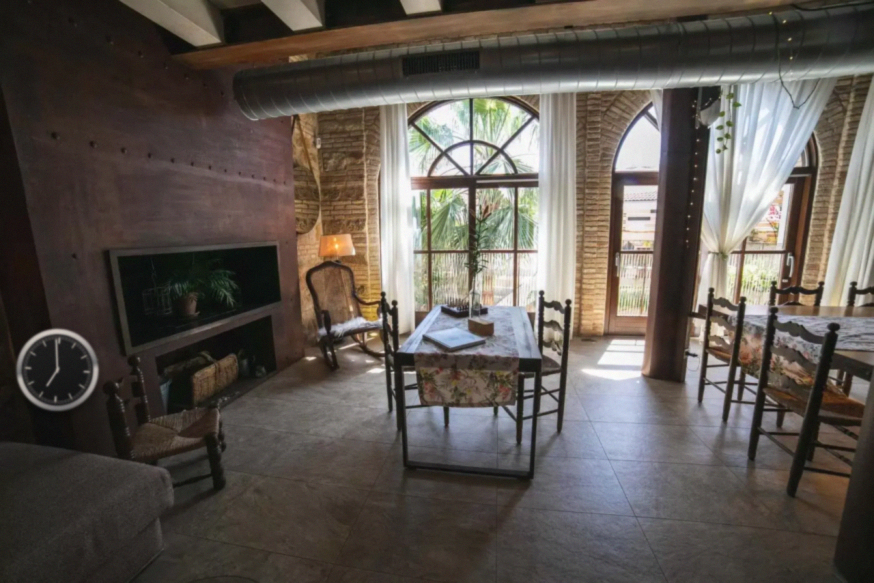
6.59
